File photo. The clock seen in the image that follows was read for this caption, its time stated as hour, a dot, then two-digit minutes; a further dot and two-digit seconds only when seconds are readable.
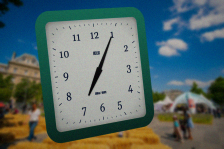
7.05
